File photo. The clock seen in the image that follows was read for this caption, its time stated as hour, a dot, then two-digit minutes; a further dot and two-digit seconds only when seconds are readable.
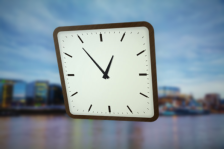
12.54
